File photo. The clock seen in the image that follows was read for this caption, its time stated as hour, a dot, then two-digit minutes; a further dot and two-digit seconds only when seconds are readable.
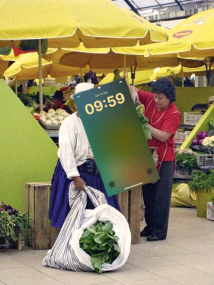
9.59
